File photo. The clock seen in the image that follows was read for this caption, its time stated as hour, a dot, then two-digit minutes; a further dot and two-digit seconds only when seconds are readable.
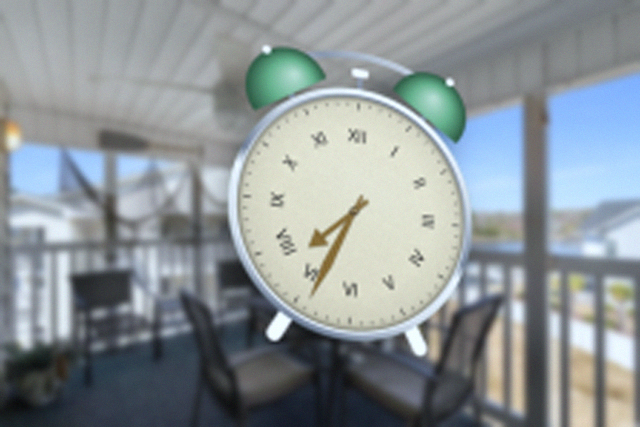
7.34
